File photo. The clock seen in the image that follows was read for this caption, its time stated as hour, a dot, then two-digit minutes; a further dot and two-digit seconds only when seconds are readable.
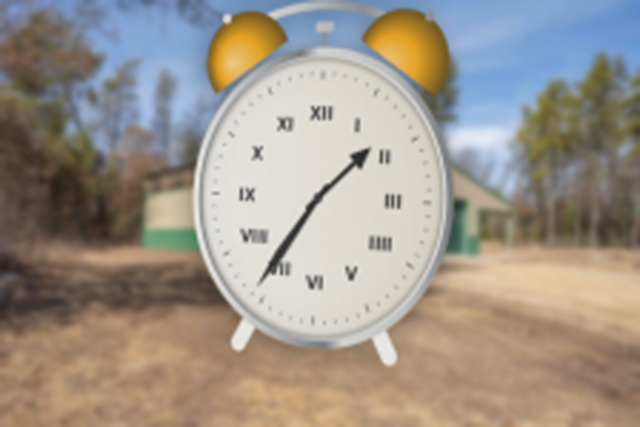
1.36
